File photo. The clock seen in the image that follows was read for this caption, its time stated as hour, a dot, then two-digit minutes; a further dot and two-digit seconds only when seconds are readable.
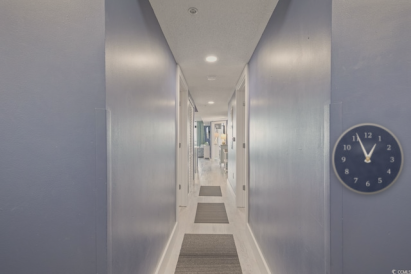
12.56
